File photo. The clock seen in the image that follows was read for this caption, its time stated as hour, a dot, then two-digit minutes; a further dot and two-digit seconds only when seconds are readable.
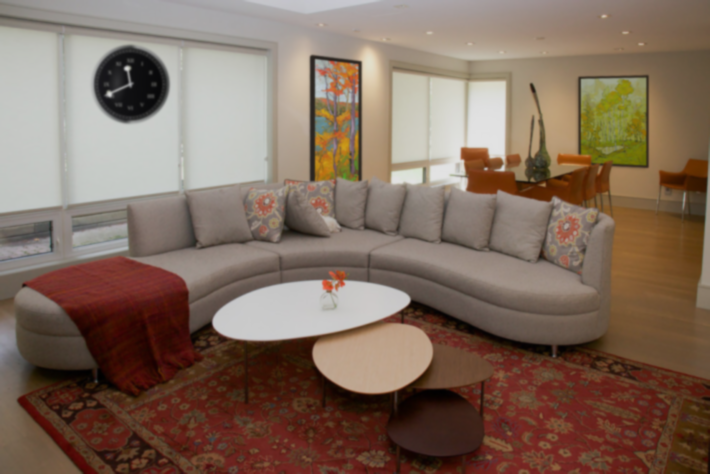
11.41
